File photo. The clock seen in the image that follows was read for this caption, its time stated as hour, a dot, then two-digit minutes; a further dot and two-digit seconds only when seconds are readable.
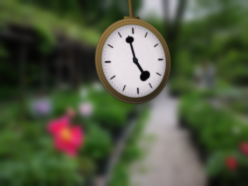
4.58
